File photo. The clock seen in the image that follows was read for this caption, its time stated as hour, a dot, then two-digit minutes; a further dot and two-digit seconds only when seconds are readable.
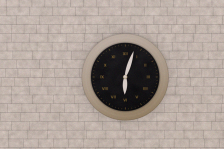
6.03
